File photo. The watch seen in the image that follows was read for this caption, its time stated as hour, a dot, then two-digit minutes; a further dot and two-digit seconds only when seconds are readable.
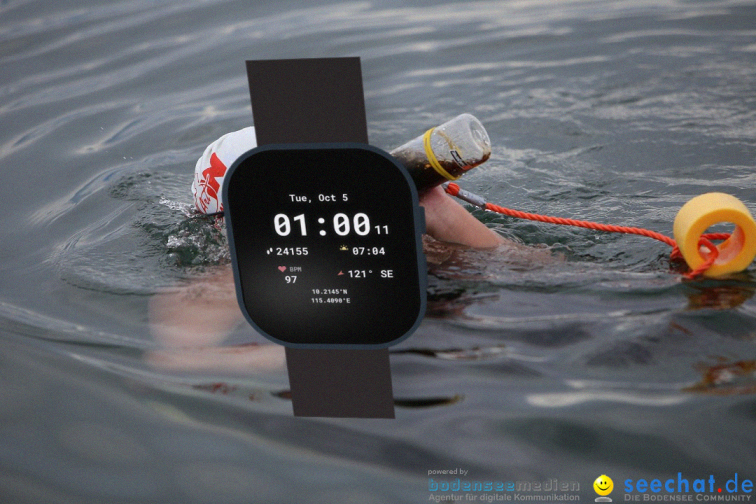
1.00.11
